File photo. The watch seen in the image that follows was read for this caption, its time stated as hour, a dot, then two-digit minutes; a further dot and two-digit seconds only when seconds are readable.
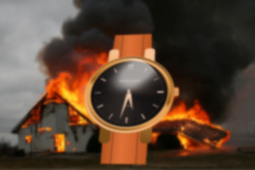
5.32
